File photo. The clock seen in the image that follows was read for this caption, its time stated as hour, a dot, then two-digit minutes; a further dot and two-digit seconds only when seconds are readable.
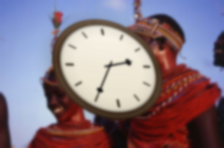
2.35
